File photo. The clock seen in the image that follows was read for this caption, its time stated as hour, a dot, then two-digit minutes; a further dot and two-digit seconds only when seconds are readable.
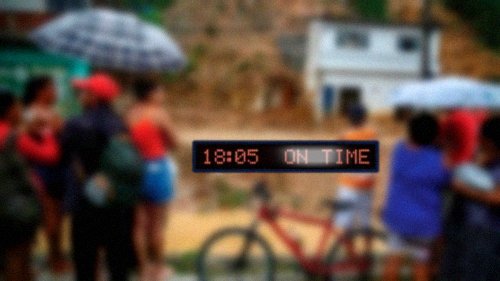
18.05
